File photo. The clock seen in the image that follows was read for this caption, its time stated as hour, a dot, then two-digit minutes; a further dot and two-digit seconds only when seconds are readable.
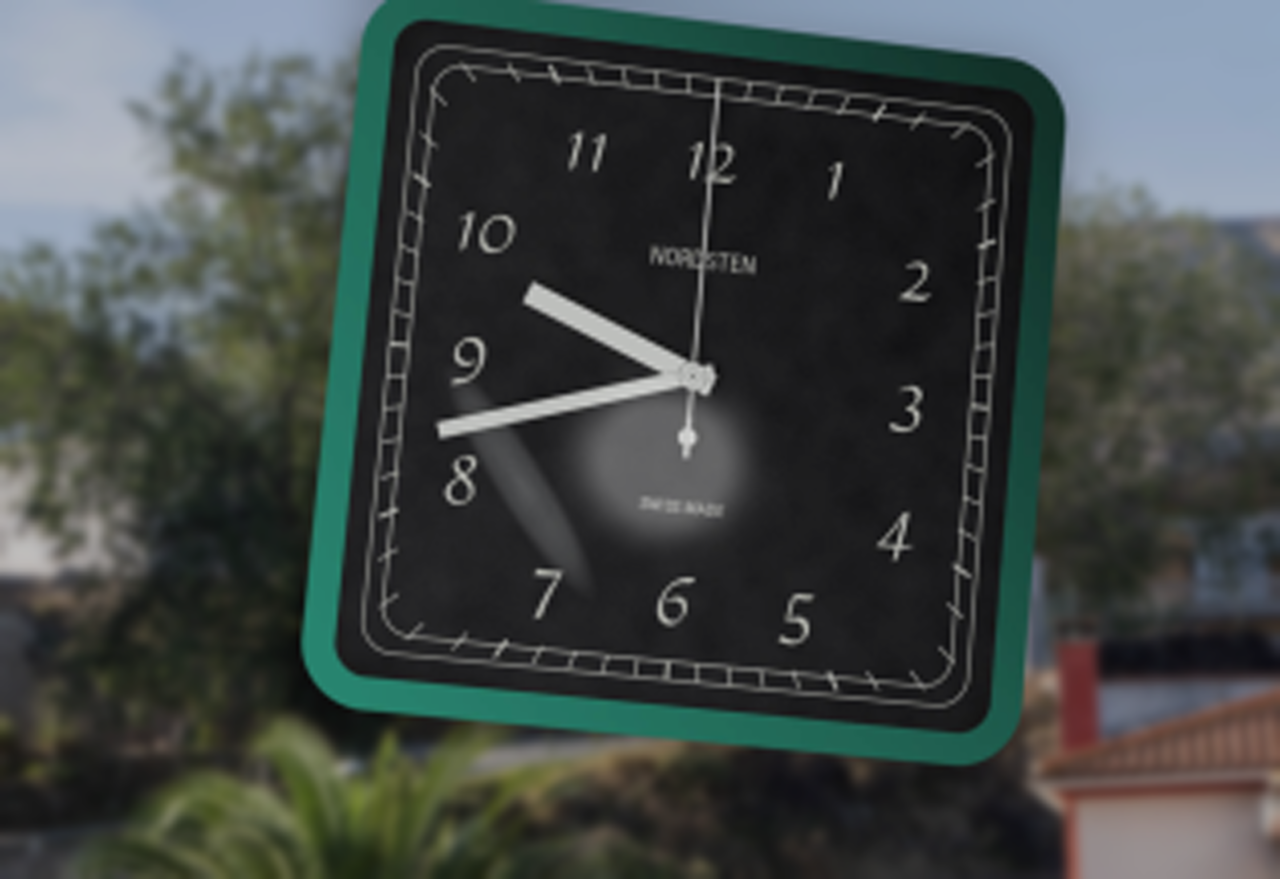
9.42.00
